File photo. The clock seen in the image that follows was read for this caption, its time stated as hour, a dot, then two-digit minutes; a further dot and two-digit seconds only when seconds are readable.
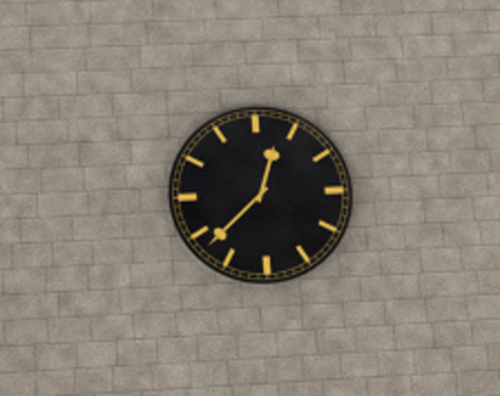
12.38
